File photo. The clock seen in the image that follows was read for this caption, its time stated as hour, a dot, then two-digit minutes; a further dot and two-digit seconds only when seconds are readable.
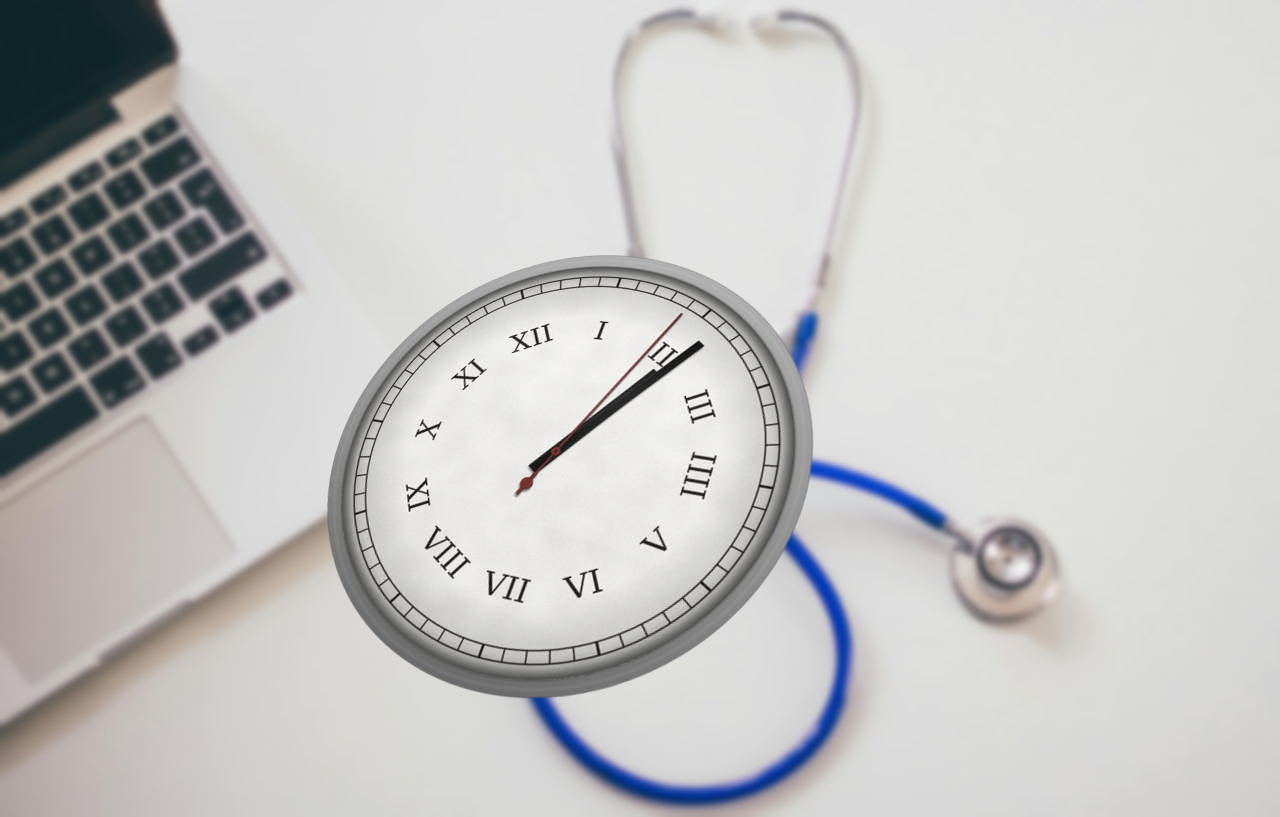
2.11.09
